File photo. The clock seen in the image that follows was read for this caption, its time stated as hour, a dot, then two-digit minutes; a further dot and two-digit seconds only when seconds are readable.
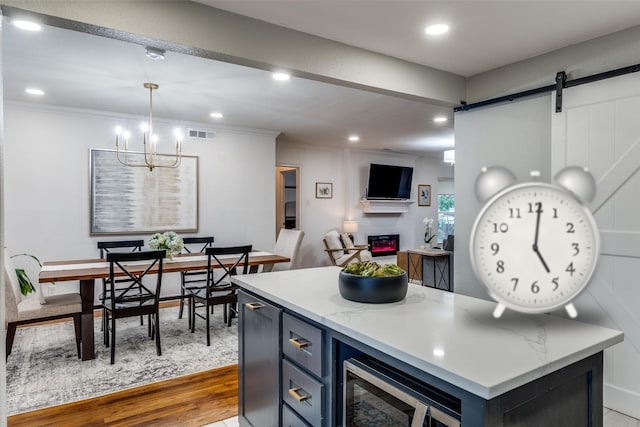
5.01
